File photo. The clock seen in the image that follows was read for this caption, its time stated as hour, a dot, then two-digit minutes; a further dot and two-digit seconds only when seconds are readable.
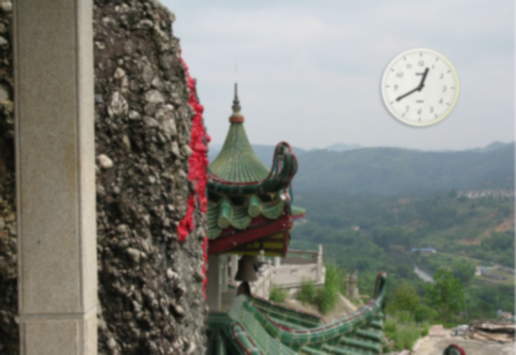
12.40
